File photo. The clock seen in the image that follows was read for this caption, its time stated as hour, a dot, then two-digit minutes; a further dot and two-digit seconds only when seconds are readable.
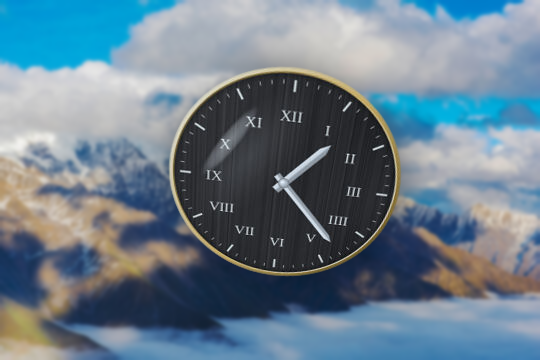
1.23
